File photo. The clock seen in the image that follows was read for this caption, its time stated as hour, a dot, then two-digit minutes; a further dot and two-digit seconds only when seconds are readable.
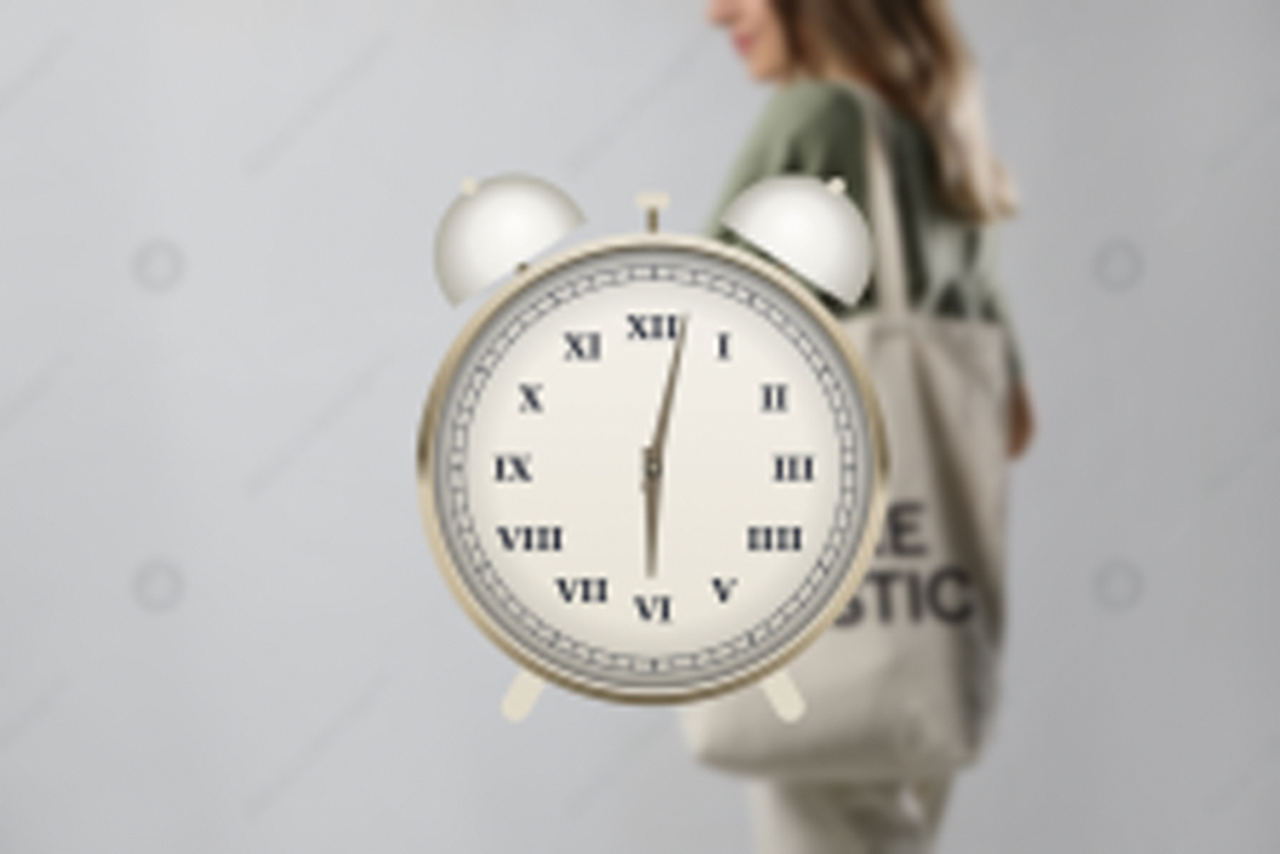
6.02
